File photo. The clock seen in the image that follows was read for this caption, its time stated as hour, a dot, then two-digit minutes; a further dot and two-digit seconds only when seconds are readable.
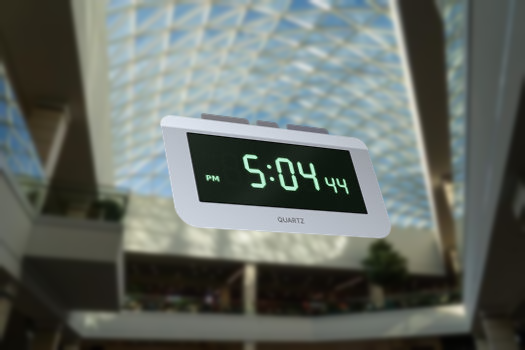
5.04.44
